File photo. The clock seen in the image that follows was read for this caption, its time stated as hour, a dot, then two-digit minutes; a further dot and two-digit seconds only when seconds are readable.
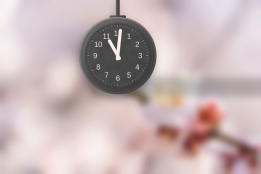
11.01
